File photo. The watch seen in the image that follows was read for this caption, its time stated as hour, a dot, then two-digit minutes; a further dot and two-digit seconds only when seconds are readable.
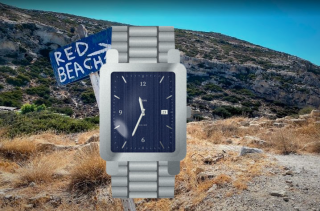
11.34
